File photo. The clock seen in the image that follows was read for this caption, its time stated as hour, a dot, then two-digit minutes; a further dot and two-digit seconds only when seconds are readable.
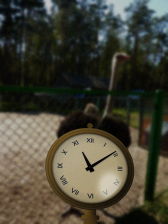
11.09
